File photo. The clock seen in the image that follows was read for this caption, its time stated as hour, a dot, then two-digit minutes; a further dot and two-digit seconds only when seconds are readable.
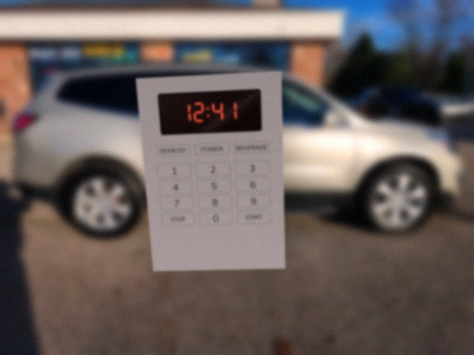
12.41
